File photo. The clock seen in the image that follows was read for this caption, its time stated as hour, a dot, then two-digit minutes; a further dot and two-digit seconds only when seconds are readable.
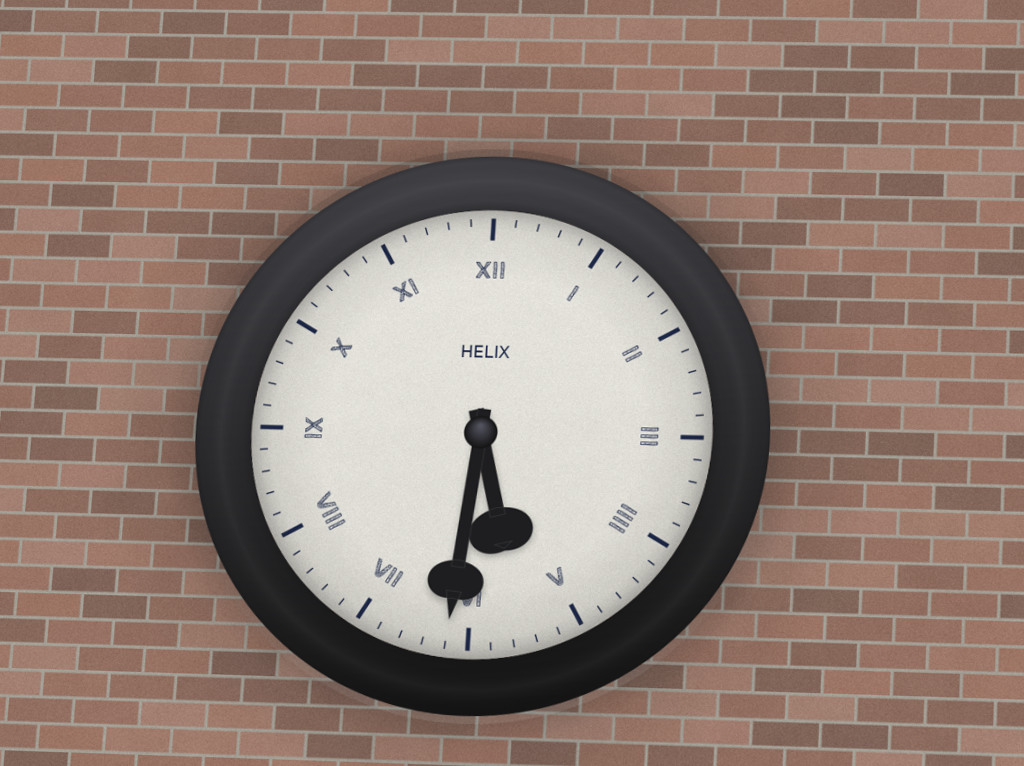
5.31
